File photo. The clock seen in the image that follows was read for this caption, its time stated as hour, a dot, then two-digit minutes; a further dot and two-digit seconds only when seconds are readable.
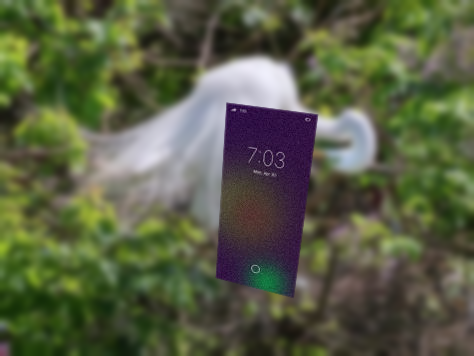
7.03
